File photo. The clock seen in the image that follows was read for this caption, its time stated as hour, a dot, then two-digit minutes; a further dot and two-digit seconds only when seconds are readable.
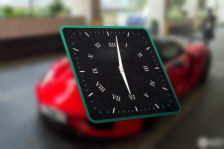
6.02
